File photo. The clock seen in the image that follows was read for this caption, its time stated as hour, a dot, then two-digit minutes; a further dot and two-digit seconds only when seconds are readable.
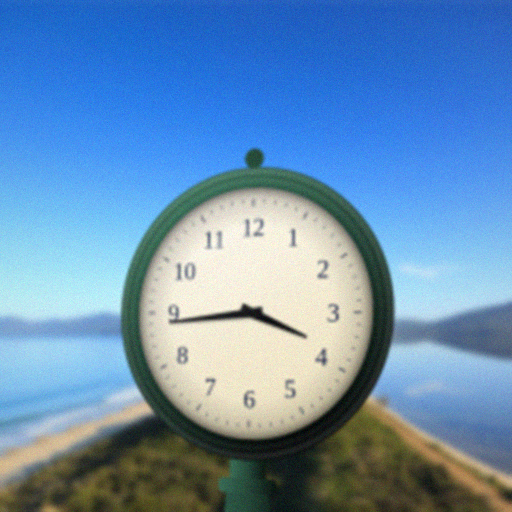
3.44
